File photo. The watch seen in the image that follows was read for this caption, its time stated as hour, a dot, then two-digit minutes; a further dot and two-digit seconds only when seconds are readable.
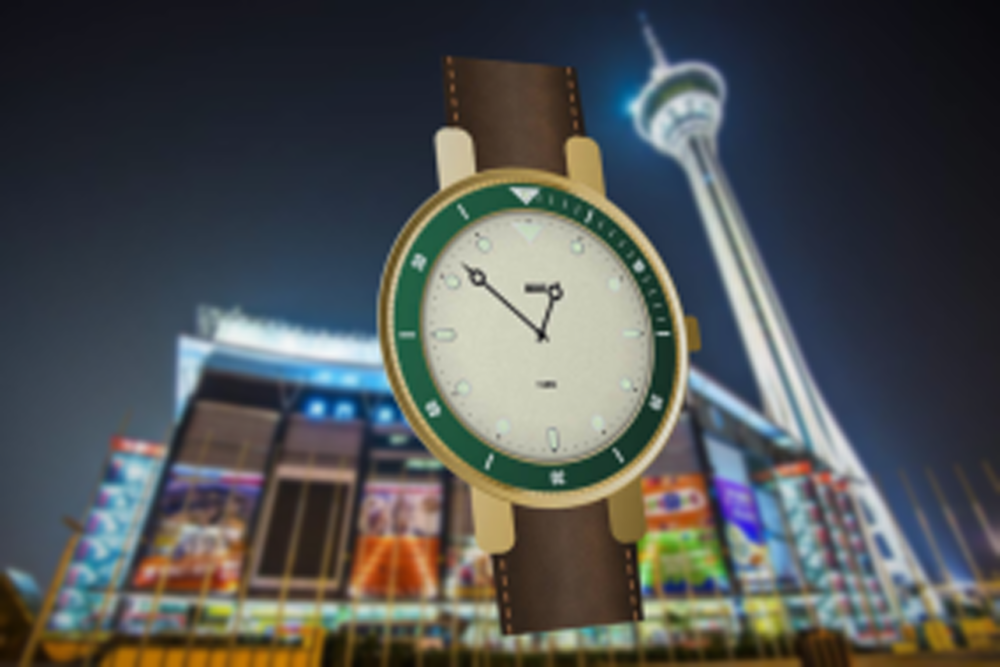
12.52
